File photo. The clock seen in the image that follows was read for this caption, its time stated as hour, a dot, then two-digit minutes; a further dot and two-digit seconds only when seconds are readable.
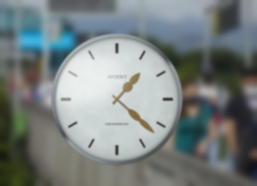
1.22
